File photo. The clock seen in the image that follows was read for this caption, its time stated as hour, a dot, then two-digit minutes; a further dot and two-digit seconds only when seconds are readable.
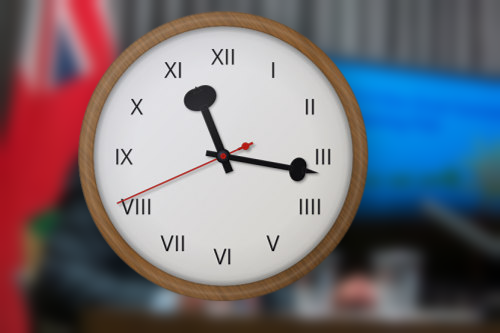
11.16.41
